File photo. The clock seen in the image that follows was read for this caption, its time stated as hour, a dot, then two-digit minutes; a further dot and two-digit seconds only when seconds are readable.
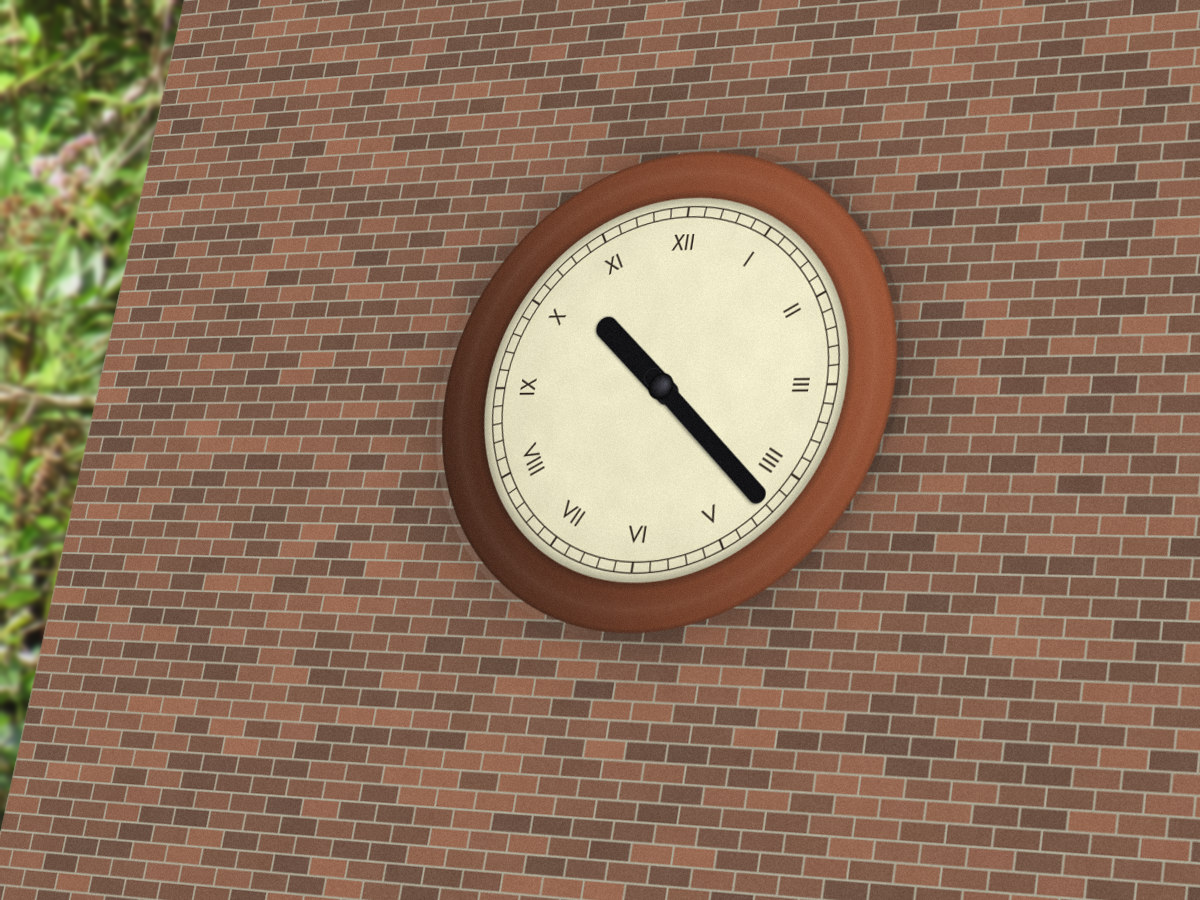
10.22
